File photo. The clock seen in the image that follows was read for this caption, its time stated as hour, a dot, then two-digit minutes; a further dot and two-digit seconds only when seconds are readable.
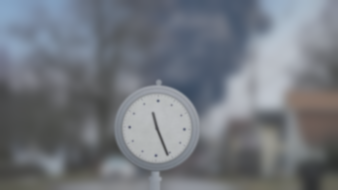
11.26
